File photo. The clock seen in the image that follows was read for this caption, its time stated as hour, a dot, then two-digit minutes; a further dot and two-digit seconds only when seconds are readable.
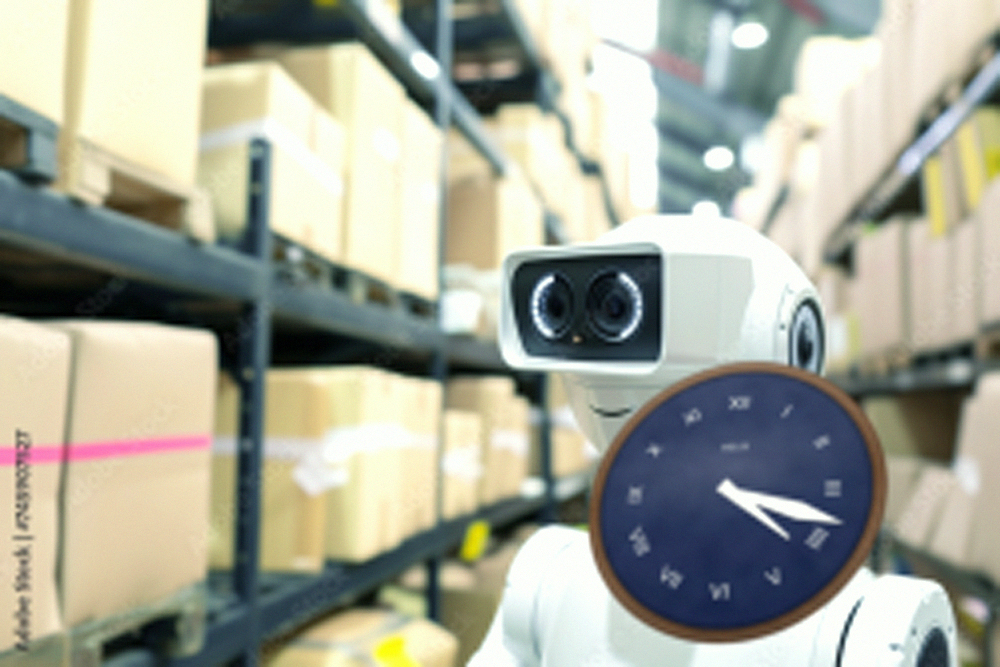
4.18
